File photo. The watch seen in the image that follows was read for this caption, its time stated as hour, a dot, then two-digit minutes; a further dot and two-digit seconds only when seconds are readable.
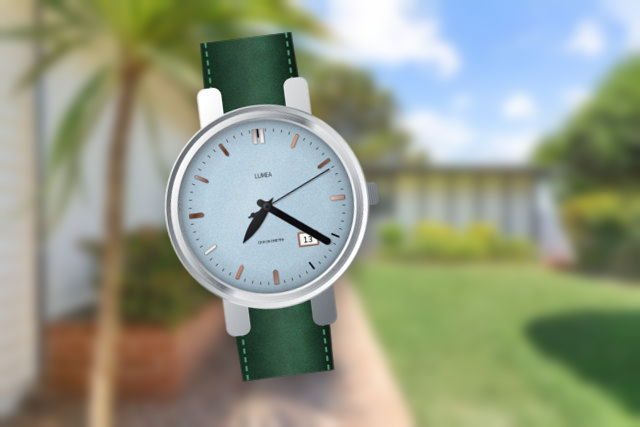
7.21.11
